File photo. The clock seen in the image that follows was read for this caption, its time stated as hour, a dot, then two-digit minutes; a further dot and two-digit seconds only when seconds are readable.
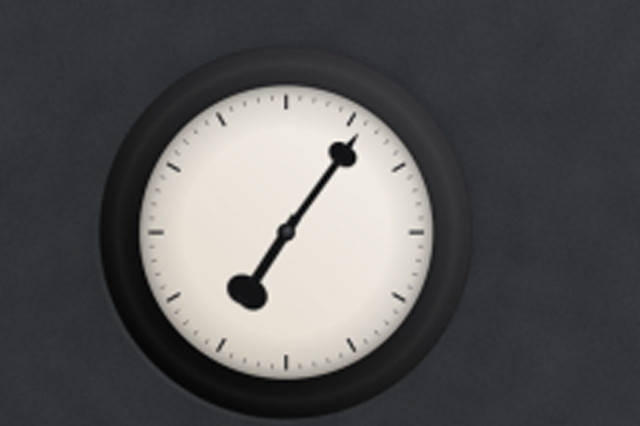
7.06
